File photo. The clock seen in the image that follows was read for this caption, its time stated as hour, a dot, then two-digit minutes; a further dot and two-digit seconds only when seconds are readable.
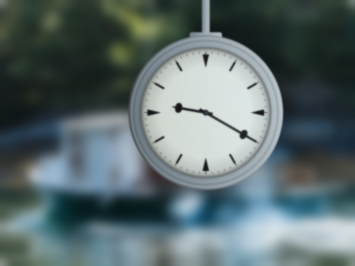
9.20
